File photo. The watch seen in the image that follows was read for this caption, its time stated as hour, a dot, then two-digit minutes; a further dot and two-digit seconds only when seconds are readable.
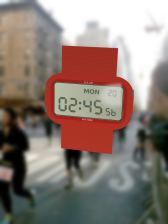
2.45.56
